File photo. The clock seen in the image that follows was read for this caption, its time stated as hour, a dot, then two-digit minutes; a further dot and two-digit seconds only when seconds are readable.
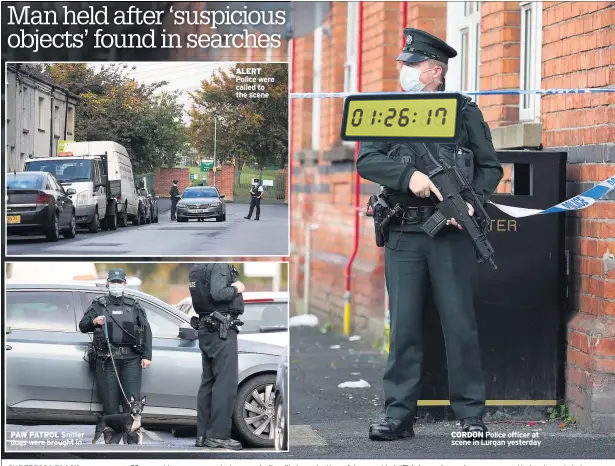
1.26.17
